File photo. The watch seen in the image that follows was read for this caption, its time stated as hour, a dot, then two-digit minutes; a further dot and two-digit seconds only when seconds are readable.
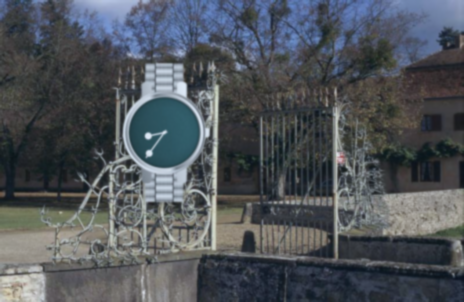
8.36
